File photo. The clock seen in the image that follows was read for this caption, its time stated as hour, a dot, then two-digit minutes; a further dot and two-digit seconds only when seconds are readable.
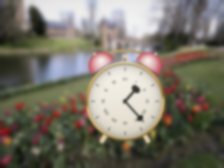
1.23
